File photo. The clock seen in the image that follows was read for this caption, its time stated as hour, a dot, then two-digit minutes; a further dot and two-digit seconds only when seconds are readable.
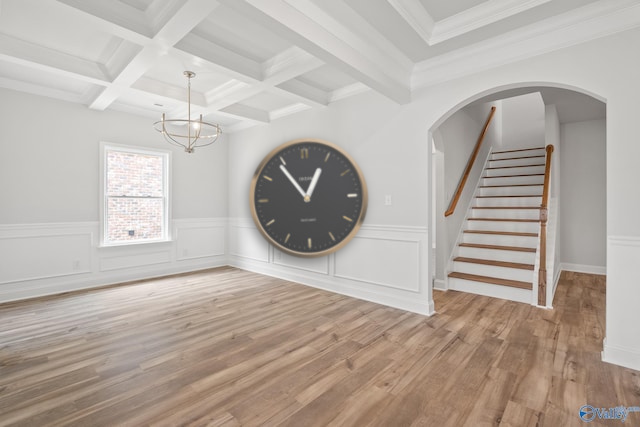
12.54
